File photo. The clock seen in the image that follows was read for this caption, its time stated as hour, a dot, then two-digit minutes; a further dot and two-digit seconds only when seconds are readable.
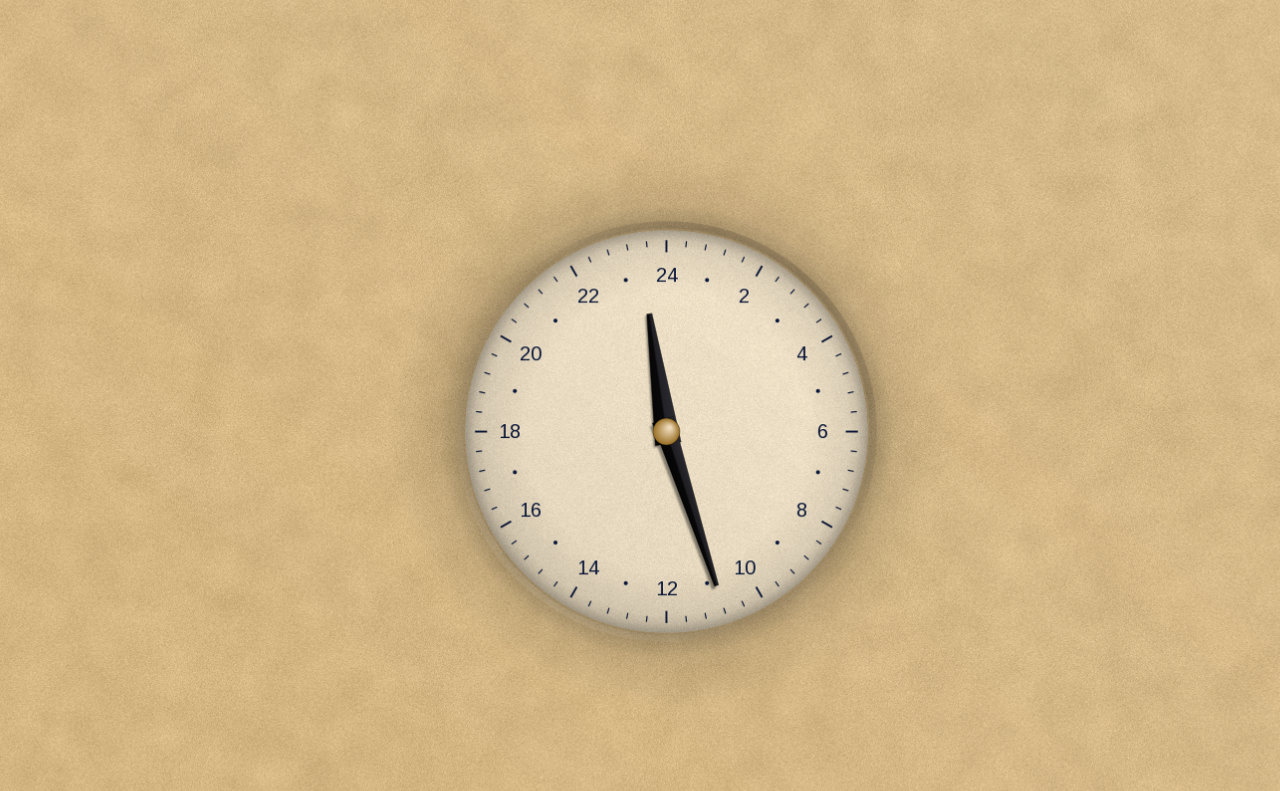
23.27
